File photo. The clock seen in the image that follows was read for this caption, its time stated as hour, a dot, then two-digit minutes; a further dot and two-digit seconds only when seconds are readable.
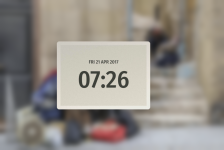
7.26
